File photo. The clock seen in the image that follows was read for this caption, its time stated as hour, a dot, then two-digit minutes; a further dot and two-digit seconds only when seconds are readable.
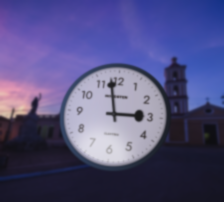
2.58
